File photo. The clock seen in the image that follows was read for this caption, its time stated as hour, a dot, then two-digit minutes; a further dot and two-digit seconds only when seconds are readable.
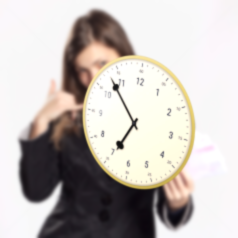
6.53
